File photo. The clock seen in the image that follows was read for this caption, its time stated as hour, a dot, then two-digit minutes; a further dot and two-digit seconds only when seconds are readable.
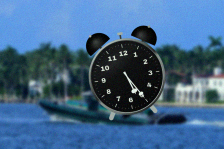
5.25
